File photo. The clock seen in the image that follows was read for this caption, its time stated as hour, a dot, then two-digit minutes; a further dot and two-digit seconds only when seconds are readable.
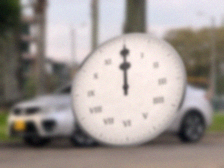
12.00
